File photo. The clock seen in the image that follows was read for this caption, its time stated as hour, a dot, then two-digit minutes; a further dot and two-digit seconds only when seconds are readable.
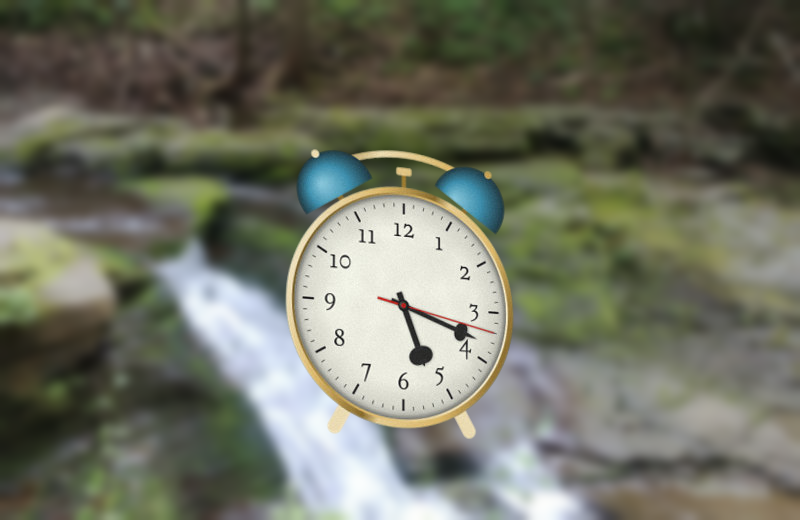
5.18.17
